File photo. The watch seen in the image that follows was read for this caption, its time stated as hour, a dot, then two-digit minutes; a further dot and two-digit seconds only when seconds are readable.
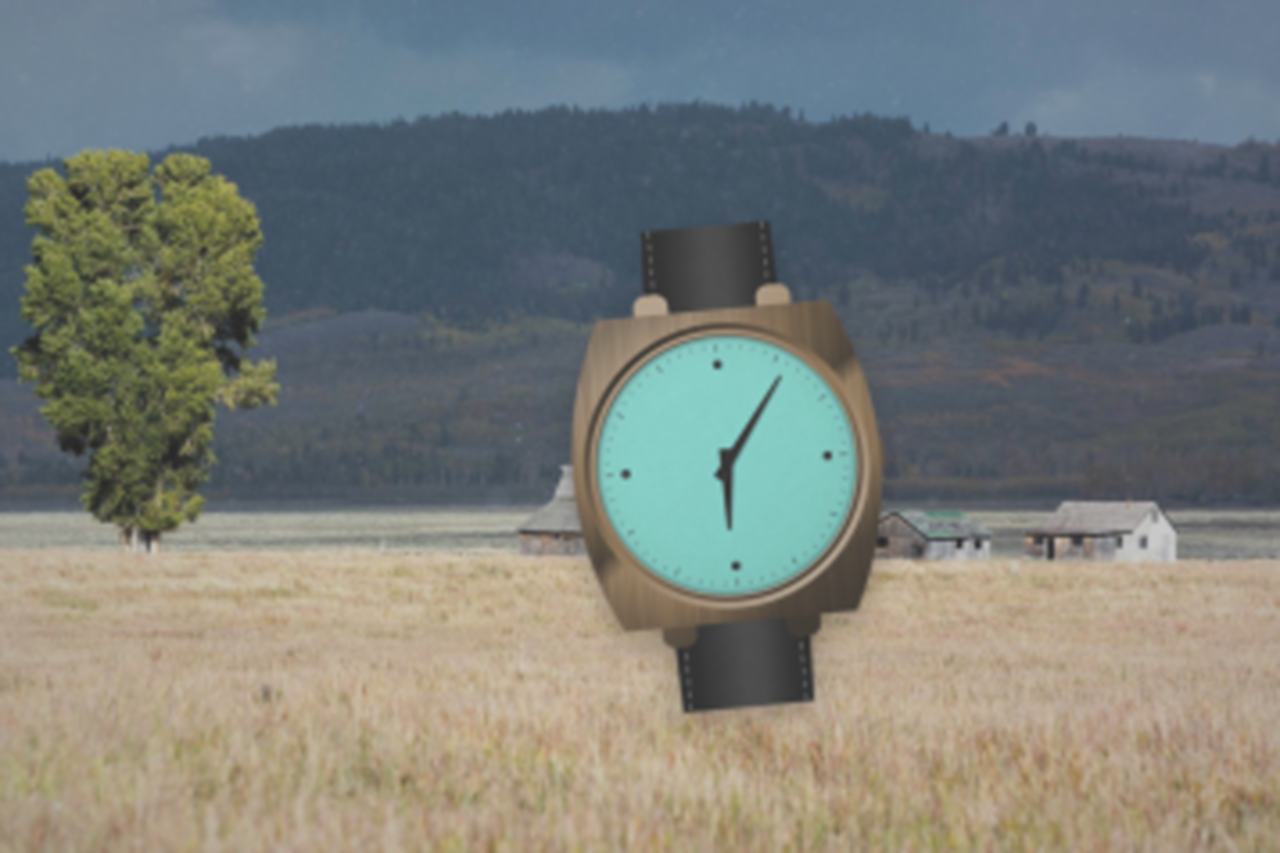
6.06
